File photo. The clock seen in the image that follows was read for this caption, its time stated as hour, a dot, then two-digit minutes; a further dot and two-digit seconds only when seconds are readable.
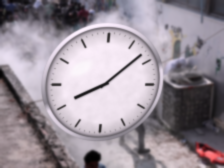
8.08
